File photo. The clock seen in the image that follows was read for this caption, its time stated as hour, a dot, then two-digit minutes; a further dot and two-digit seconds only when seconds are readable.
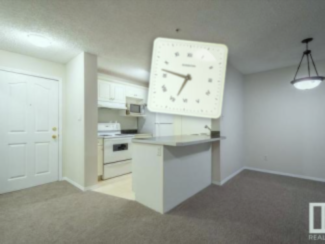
6.47
